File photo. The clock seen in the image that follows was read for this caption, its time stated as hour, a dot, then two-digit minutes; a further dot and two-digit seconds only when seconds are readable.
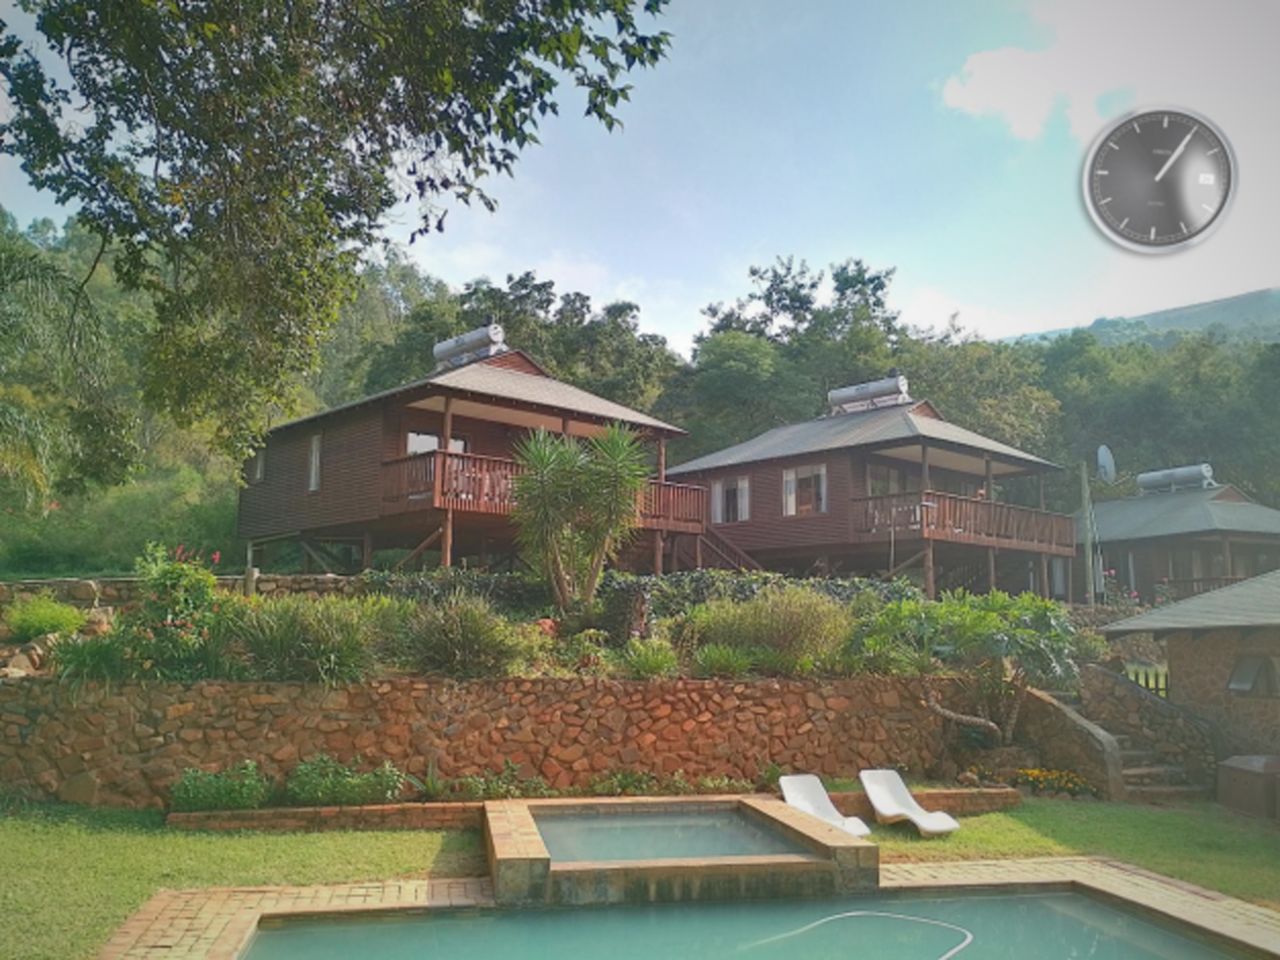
1.05
